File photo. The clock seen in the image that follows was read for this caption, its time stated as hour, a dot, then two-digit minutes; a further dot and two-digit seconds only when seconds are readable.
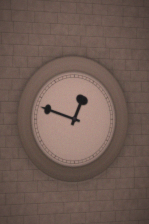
12.48
